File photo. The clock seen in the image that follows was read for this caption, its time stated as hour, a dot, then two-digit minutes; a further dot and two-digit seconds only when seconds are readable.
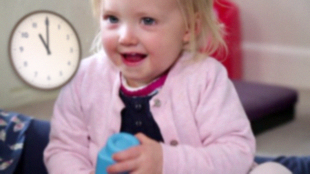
11.00
